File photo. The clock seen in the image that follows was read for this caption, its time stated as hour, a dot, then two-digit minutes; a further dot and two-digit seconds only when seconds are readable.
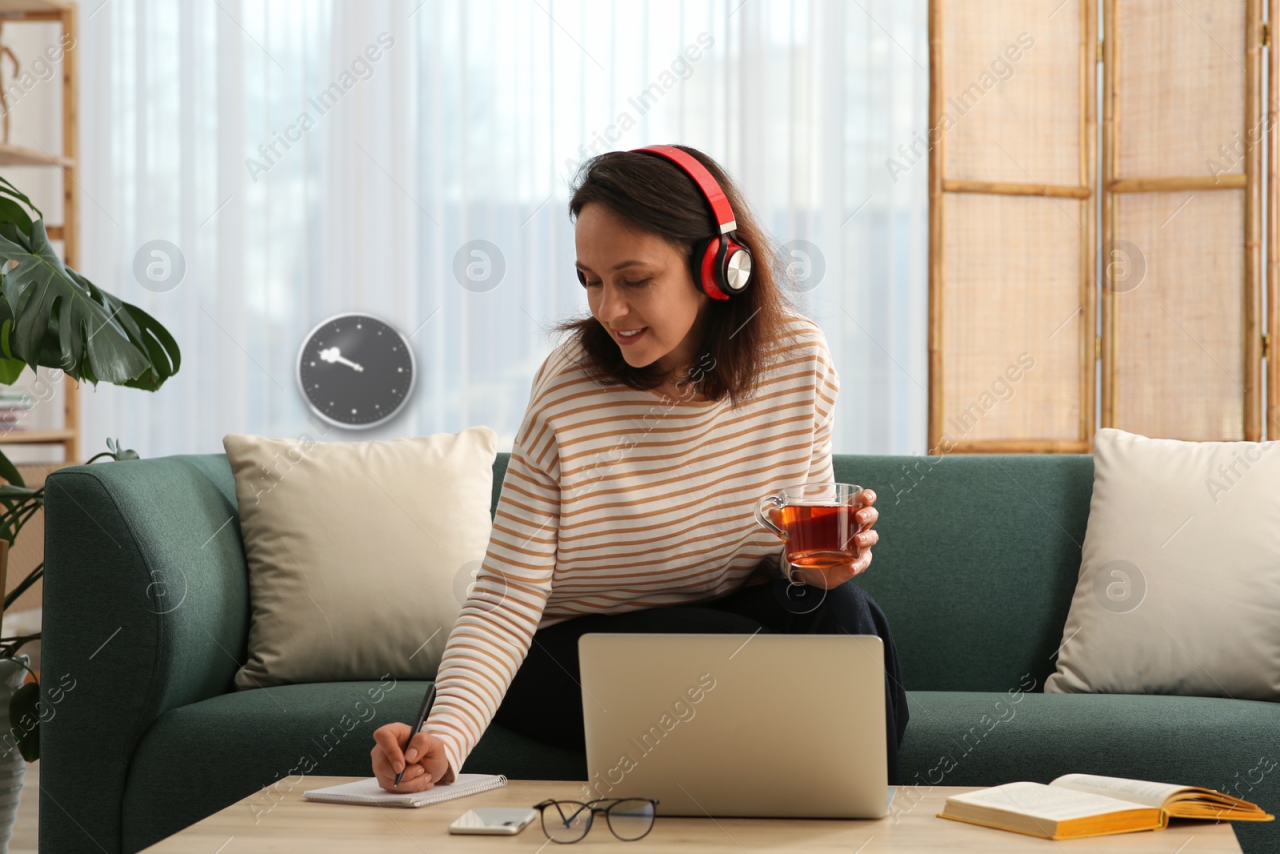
9.48
